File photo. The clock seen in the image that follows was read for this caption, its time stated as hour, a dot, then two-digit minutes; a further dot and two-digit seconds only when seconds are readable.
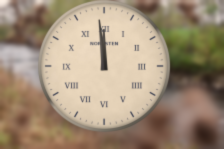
11.59
